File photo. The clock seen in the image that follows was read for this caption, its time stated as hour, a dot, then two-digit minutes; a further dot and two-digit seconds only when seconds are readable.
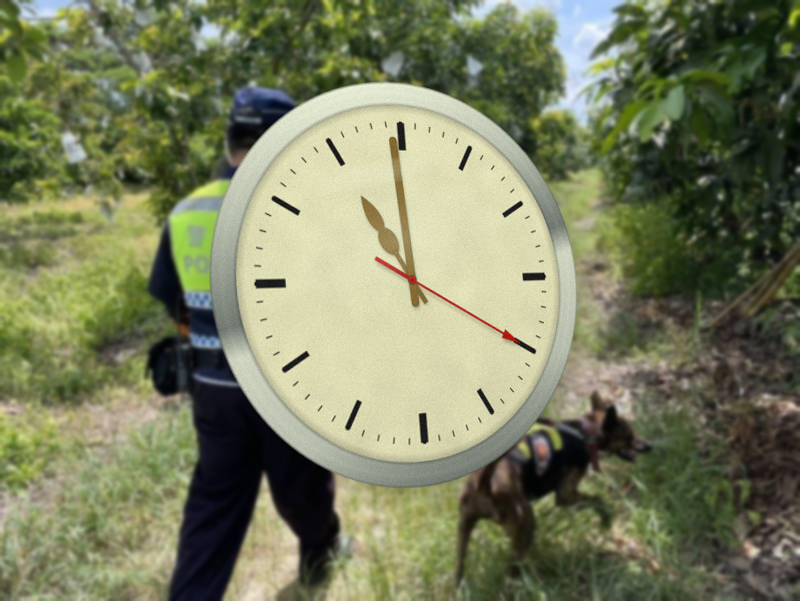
10.59.20
